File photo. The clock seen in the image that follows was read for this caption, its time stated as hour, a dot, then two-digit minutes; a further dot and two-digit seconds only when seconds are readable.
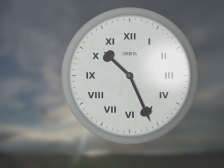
10.26
